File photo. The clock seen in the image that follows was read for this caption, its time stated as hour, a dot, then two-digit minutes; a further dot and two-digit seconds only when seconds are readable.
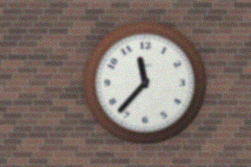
11.37
